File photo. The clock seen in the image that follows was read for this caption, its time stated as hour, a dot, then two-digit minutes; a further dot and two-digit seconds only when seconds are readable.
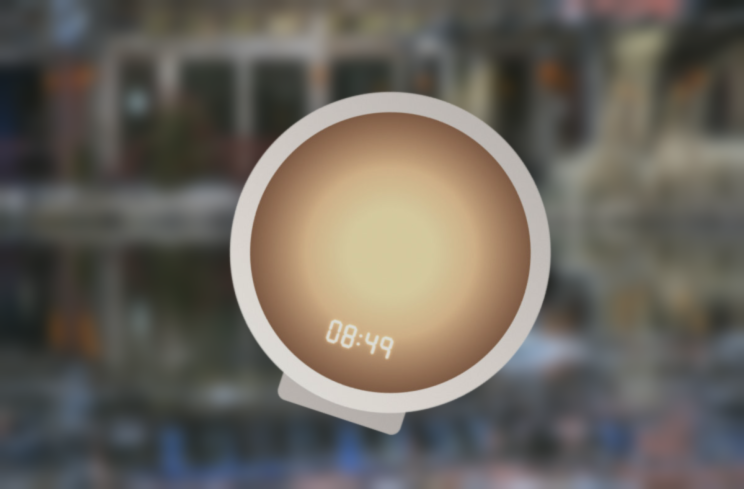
8.49
